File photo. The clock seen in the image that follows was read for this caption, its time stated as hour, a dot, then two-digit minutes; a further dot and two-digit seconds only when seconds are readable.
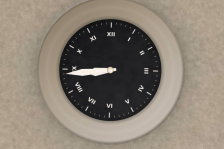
8.44
